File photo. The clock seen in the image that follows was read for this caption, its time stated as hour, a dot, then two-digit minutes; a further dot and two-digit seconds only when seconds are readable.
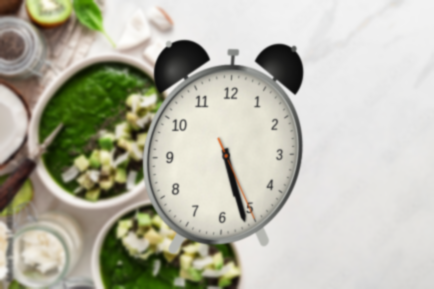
5.26.25
